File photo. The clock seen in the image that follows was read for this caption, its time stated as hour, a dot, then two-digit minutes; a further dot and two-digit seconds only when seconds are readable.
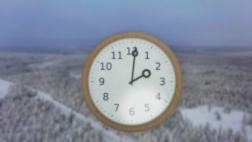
2.01
